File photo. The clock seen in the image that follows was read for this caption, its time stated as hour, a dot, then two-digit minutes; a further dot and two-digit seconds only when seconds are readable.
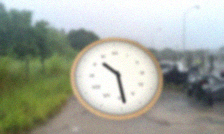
10.29
